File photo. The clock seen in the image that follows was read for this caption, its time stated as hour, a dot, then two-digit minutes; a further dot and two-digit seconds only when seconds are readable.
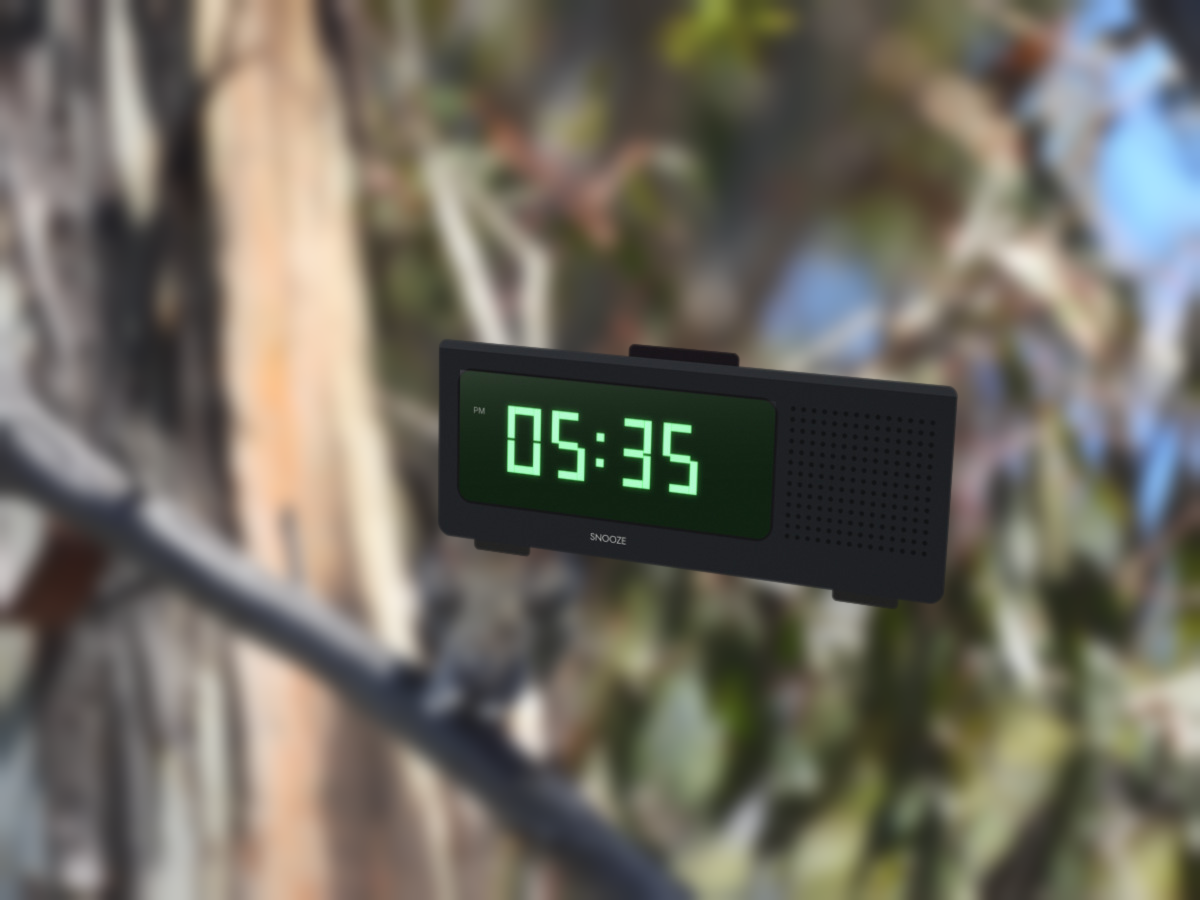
5.35
